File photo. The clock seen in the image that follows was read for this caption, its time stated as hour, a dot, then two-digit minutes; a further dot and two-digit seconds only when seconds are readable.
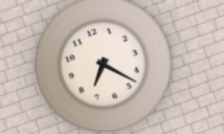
7.23
